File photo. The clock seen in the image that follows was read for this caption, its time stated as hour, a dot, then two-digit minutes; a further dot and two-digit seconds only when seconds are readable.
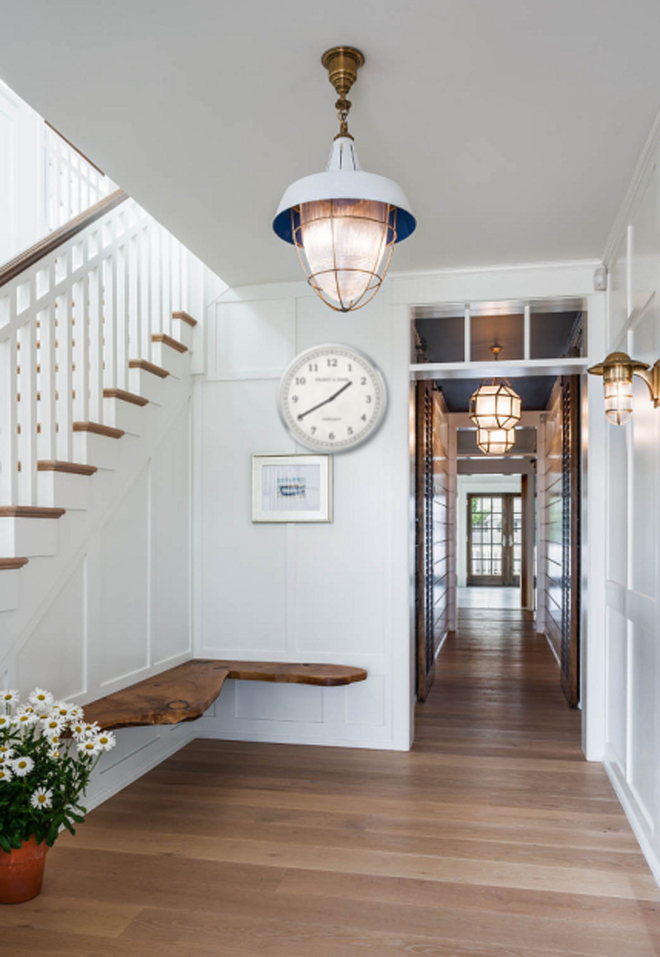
1.40
